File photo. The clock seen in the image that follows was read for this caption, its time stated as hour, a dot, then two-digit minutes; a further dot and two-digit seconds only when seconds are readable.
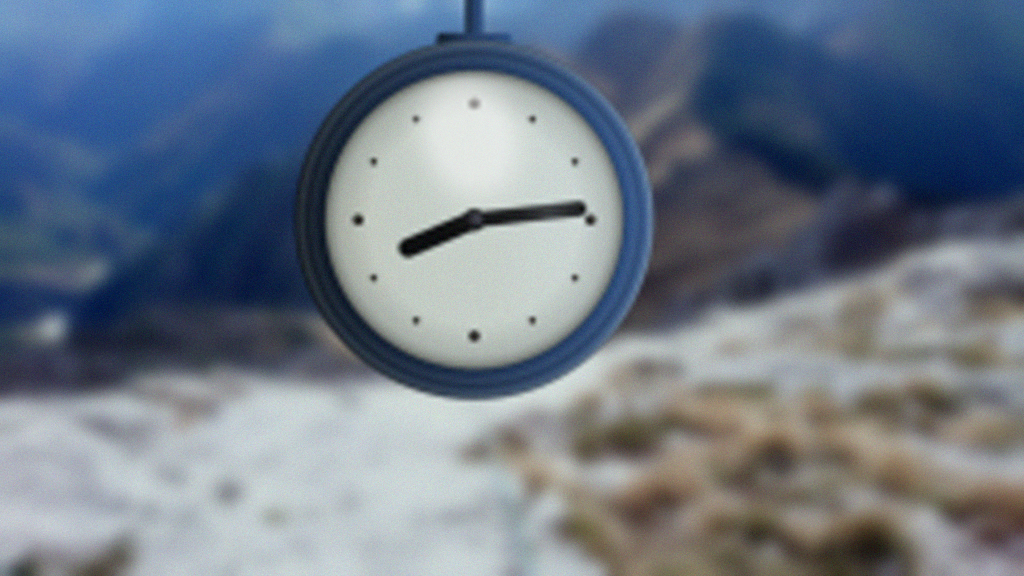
8.14
